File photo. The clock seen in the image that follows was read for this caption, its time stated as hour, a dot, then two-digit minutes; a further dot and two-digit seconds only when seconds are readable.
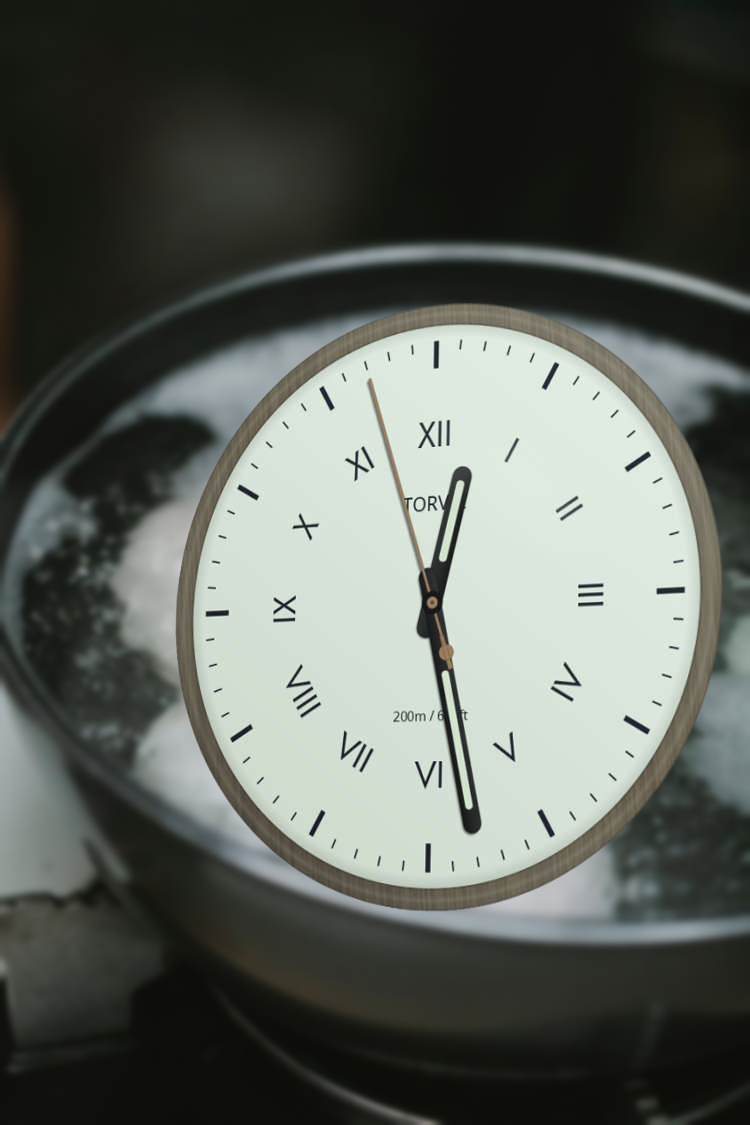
12.27.57
